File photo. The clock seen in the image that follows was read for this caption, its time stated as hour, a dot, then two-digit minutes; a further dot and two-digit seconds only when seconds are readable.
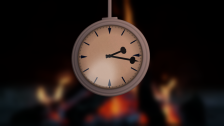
2.17
